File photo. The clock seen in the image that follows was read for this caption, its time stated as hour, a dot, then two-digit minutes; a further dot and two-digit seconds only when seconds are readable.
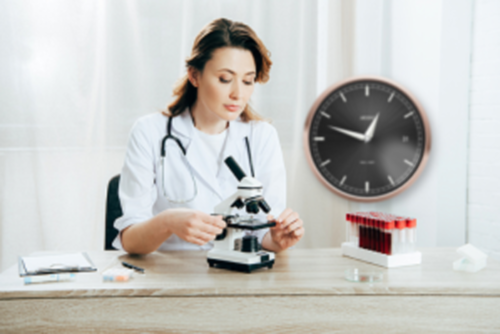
12.48
